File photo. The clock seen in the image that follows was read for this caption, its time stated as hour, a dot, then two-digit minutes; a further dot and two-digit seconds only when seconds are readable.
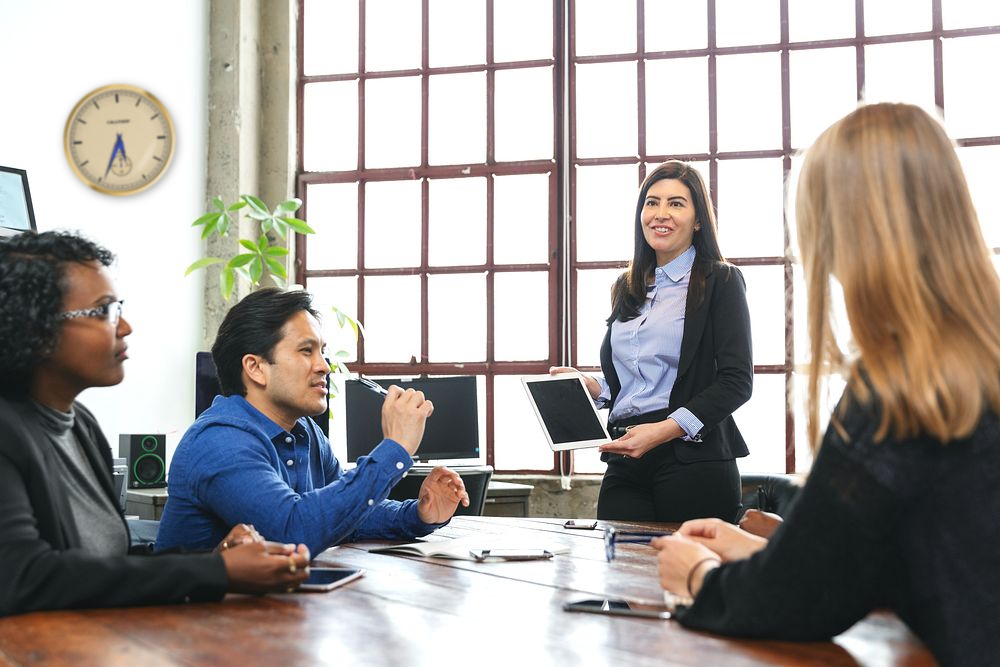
5.34
